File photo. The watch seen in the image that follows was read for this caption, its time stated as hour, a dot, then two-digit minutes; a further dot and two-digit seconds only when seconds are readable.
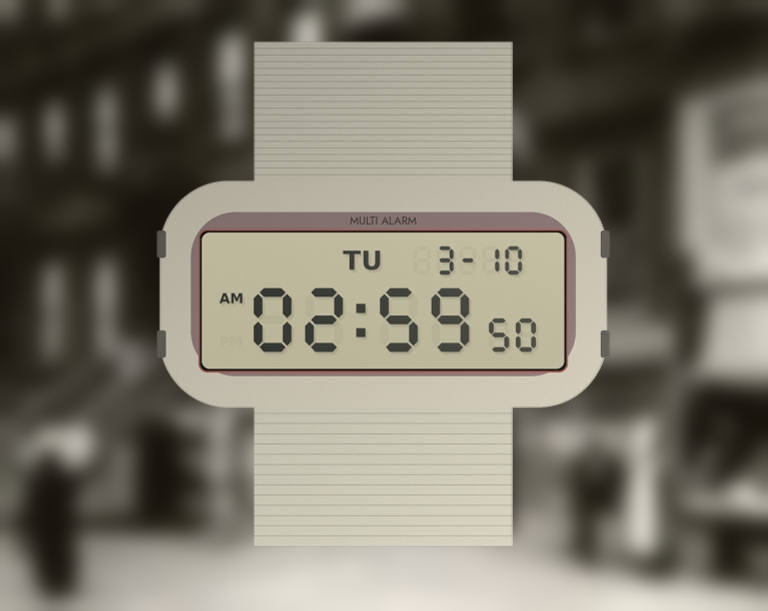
2.59.50
